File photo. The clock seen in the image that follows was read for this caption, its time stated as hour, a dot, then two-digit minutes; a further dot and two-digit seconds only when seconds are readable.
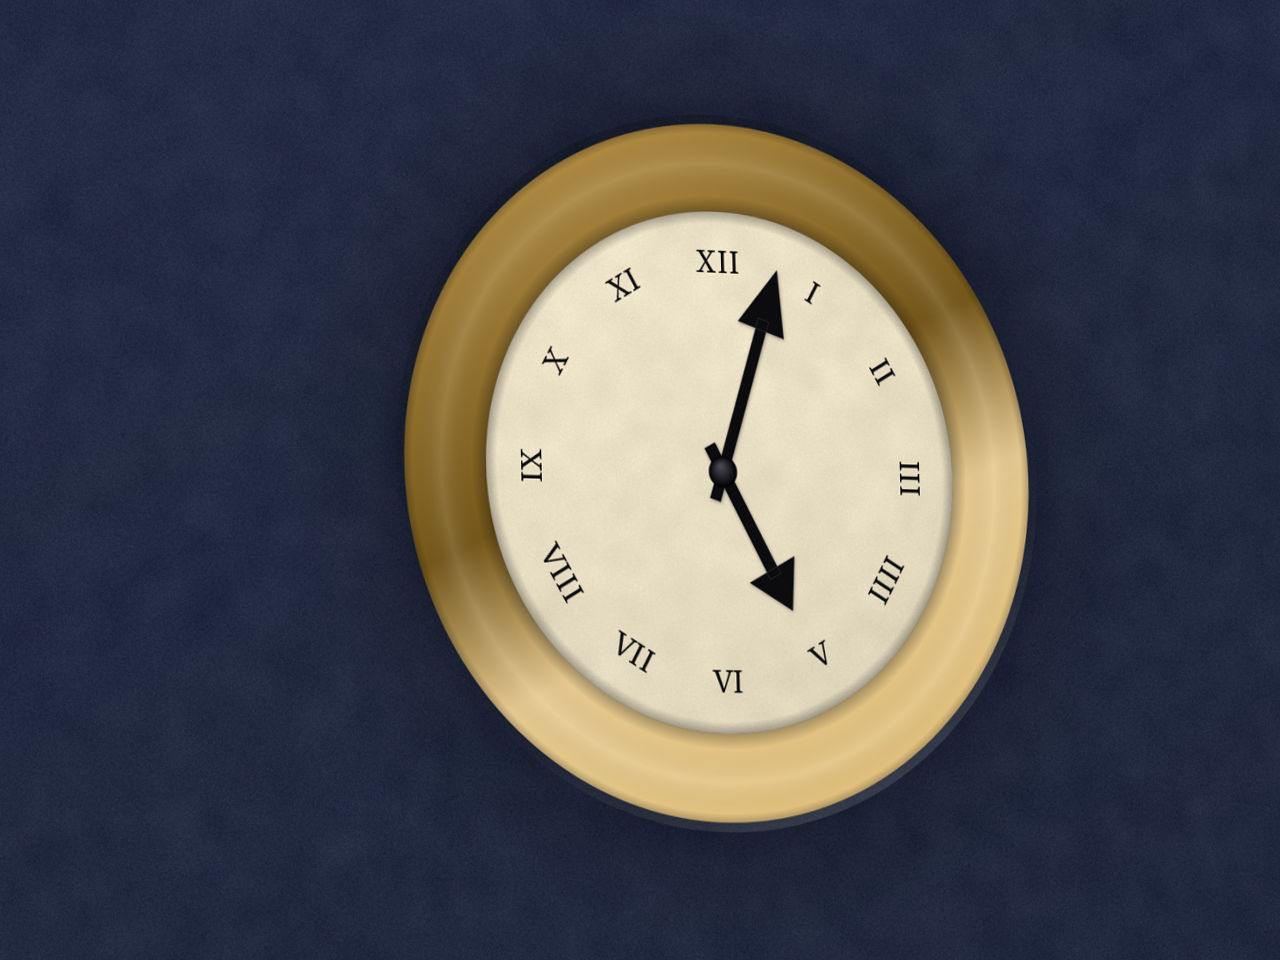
5.03
